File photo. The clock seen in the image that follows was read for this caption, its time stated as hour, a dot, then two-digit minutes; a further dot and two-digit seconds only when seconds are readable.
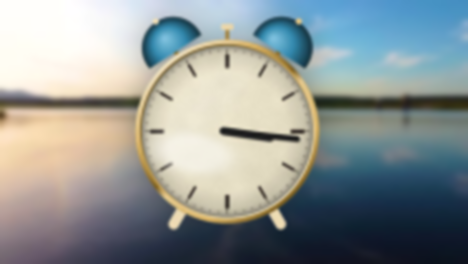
3.16
